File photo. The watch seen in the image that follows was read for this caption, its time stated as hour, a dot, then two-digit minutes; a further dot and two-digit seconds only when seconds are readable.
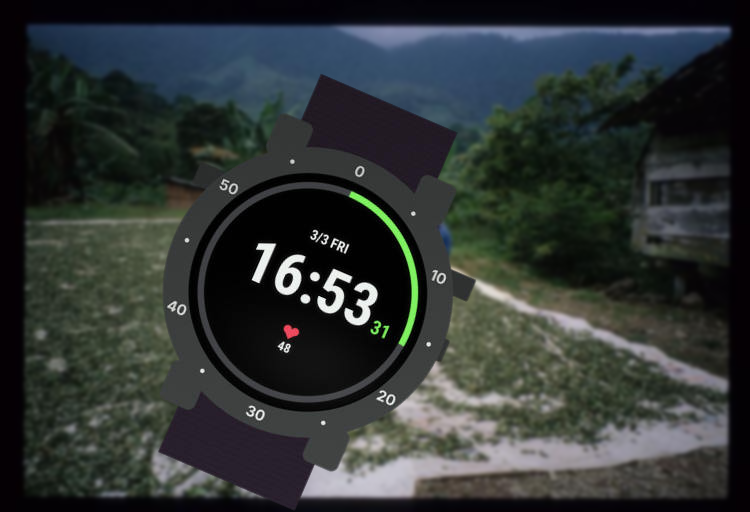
16.53.31
